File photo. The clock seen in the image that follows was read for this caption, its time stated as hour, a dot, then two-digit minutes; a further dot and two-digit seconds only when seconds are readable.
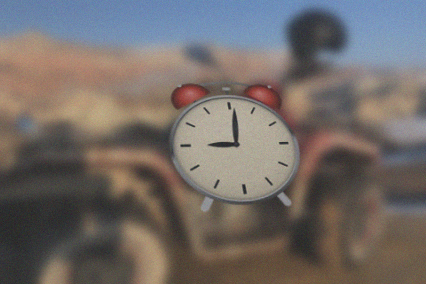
9.01
